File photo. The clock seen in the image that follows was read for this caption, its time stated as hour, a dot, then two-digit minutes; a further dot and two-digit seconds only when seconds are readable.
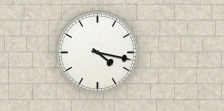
4.17
